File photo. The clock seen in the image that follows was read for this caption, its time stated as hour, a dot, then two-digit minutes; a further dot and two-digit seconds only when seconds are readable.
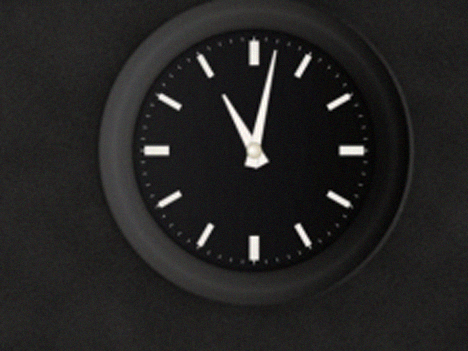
11.02
